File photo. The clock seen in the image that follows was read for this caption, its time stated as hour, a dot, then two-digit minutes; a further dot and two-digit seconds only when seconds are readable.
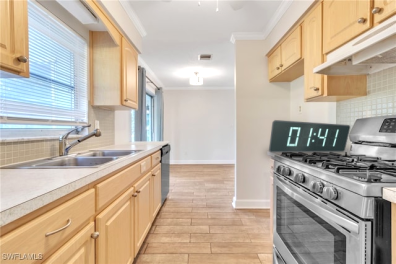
1.41
